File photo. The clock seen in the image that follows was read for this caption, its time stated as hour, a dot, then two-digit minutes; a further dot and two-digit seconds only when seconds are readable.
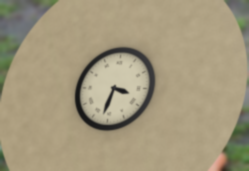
3.32
